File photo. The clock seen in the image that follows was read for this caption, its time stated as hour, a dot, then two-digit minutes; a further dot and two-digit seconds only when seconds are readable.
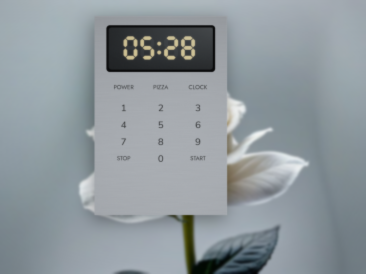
5.28
